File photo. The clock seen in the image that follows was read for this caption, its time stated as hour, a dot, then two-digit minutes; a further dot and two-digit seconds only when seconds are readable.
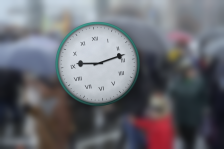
9.13
